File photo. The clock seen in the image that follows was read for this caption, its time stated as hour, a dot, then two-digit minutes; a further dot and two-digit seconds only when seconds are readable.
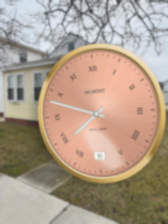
7.48
